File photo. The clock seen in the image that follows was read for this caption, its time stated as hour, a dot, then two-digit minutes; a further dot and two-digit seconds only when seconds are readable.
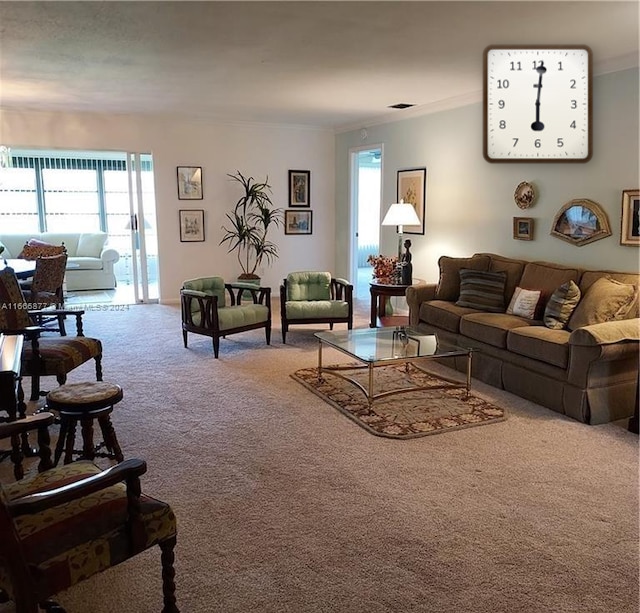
6.01
